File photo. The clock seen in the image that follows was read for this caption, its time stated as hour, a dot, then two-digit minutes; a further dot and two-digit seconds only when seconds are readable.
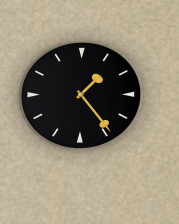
1.24
